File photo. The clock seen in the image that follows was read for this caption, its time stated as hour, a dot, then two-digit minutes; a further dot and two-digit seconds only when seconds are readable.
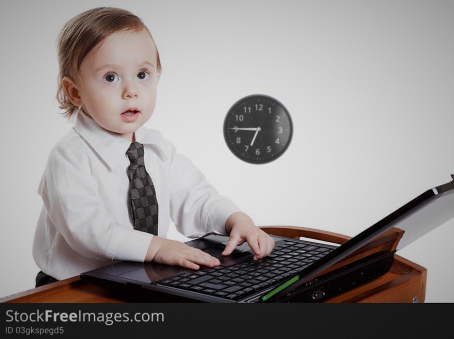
6.45
